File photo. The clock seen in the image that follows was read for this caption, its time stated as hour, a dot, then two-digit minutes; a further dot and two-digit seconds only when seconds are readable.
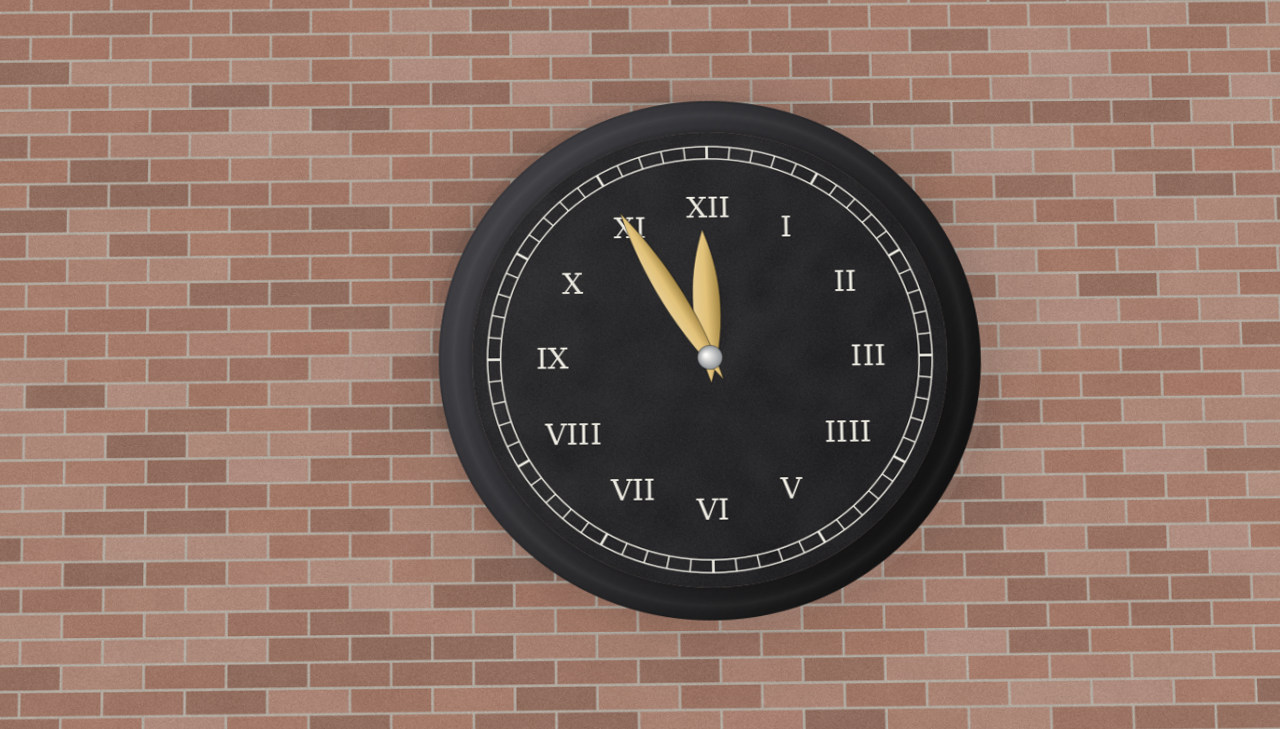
11.55
